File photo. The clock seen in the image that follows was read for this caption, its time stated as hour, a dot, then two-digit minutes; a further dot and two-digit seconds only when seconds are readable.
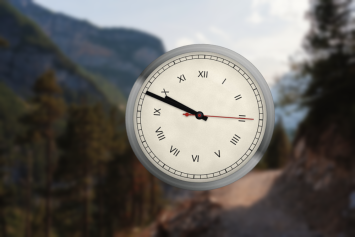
9.48.15
